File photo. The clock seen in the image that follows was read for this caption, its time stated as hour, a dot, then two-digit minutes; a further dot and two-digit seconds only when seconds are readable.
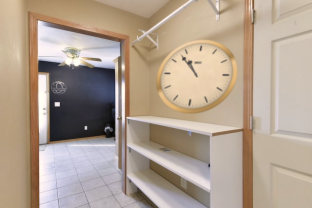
10.53
